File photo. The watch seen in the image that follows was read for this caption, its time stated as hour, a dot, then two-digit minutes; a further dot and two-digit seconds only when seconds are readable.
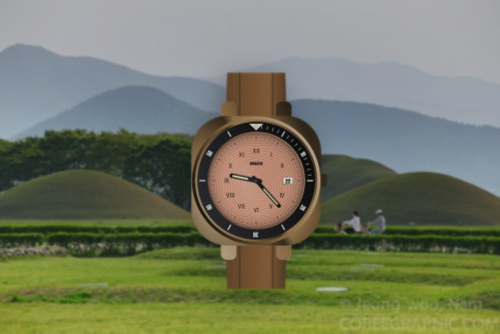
9.23
